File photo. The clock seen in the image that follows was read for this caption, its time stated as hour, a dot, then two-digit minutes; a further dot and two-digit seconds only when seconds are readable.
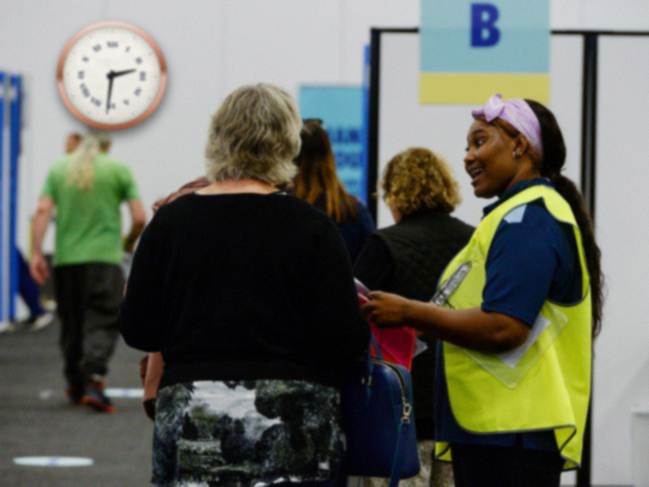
2.31
